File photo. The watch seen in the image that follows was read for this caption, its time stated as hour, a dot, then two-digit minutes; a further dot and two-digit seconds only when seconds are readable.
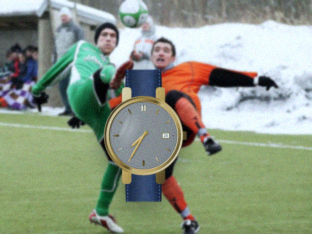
7.35
